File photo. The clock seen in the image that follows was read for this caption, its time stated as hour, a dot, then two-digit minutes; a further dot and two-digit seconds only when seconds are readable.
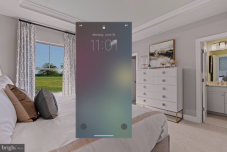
11.01
